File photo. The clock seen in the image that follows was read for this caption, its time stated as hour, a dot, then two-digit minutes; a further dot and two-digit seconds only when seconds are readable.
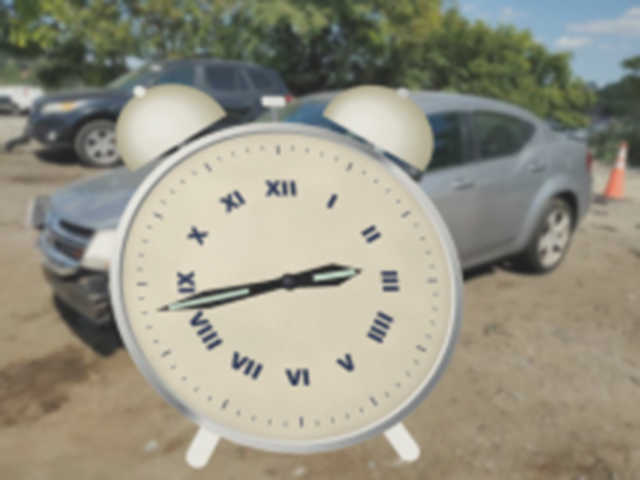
2.43
